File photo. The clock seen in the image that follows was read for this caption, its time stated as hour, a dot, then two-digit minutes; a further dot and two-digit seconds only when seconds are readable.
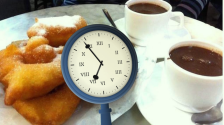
6.54
